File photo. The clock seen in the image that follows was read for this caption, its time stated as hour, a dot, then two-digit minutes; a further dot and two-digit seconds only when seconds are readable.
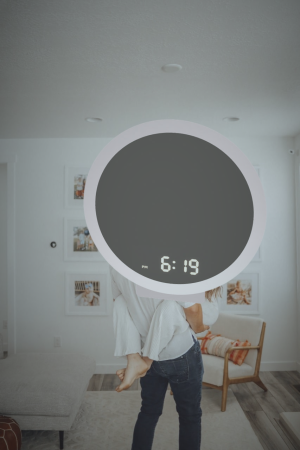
6.19
